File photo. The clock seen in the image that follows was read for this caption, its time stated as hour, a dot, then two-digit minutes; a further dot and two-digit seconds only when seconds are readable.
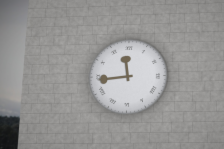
11.44
